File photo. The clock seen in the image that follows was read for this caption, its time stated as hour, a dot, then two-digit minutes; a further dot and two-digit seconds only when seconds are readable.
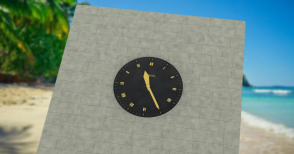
11.25
